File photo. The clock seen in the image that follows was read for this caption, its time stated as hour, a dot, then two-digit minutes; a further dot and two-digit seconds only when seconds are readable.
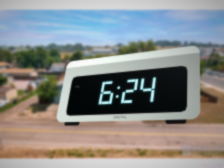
6.24
